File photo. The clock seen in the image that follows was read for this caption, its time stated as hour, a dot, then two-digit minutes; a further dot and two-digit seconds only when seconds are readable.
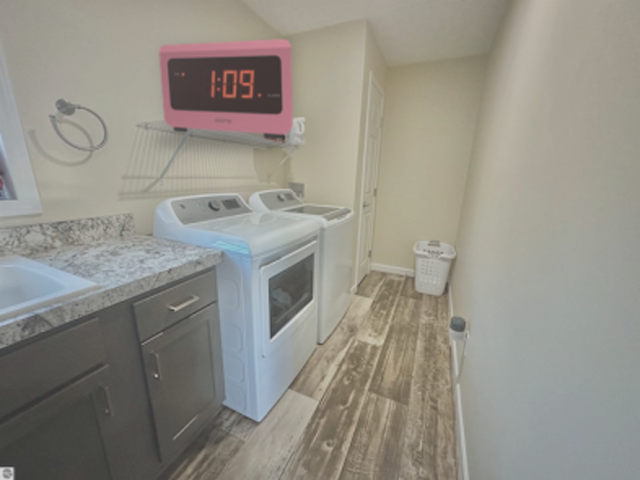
1.09
